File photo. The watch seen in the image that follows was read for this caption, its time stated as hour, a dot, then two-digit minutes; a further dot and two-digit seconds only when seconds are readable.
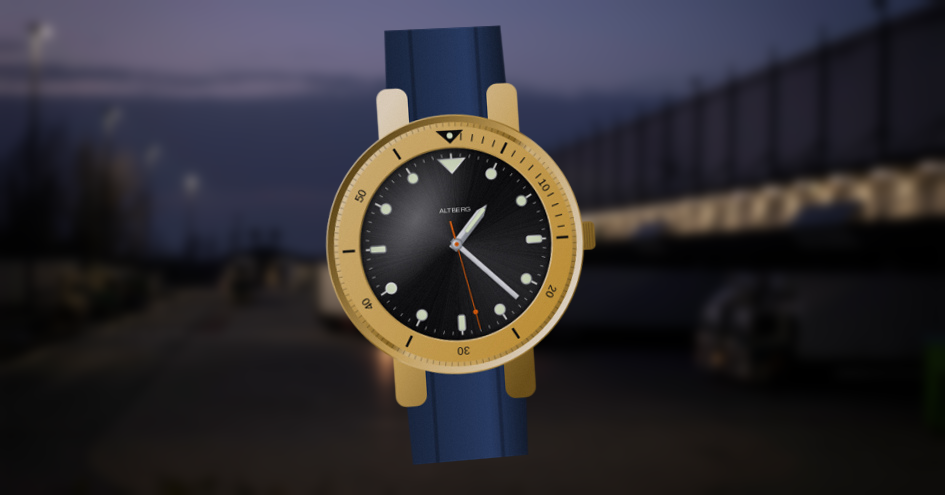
1.22.28
